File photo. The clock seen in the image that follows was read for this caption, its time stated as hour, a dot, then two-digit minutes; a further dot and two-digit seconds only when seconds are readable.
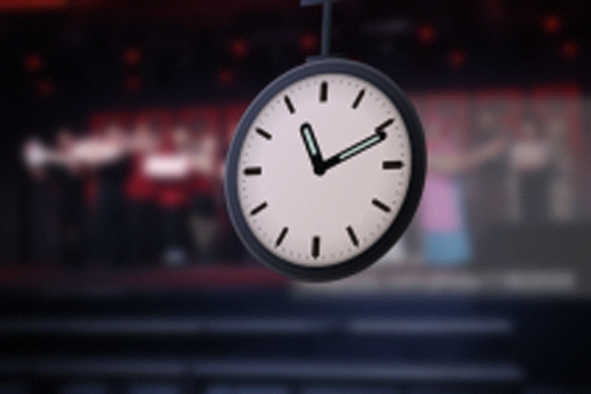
11.11
